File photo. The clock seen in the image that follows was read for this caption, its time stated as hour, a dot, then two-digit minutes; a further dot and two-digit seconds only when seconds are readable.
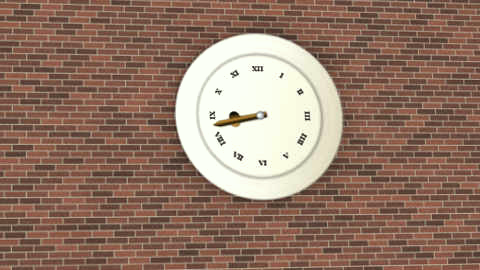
8.43
